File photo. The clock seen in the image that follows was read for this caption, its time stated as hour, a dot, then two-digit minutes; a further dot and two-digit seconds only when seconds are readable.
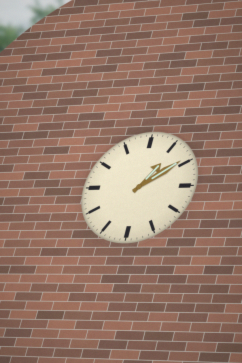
1.09
